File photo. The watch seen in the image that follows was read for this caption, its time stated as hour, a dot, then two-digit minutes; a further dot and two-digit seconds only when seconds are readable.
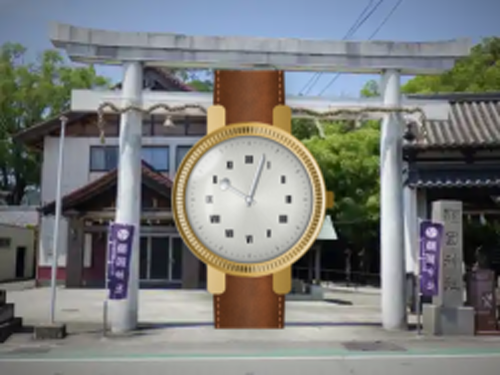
10.03
